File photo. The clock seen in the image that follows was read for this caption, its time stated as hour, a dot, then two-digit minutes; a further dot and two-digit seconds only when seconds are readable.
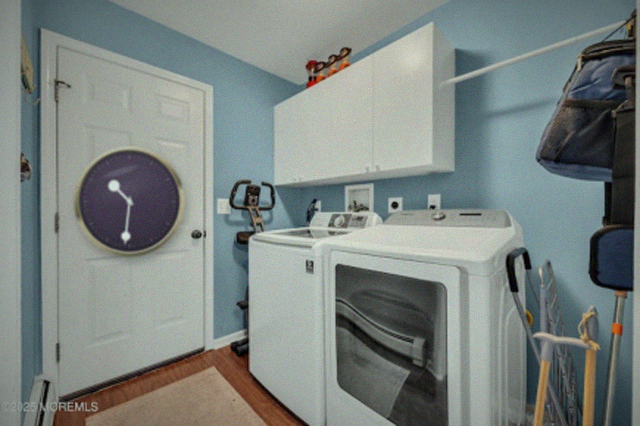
10.31
